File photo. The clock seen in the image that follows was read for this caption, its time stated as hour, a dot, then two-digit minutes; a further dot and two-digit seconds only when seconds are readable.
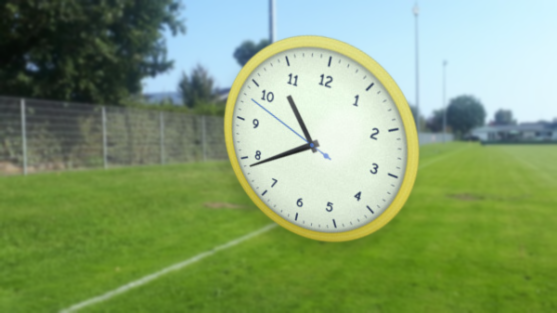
10.38.48
